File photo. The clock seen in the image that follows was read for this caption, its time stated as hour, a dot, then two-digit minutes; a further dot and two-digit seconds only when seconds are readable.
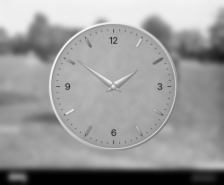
1.51
